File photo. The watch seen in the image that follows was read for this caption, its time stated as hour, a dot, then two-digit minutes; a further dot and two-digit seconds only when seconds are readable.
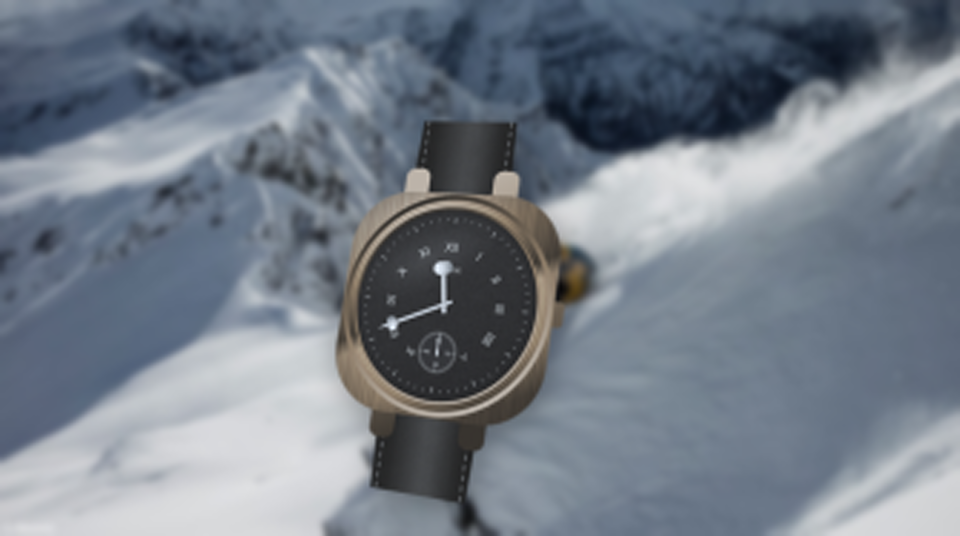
11.41
